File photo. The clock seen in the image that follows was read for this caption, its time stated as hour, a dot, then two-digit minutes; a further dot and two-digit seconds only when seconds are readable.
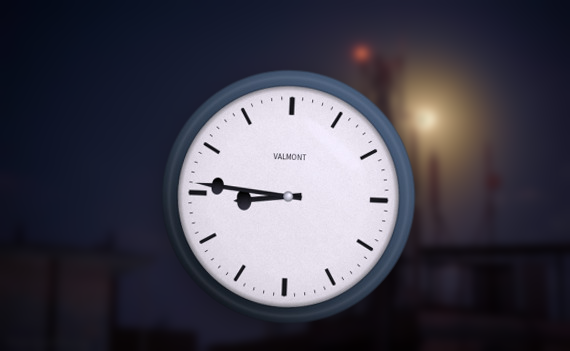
8.46
